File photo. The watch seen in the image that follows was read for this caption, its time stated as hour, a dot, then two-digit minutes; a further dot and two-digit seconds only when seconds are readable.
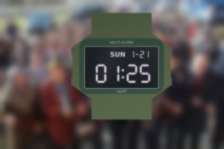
1.25
